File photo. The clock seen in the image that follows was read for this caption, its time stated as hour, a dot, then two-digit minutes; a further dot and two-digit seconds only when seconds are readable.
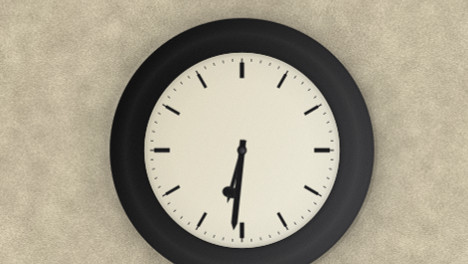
6.31
